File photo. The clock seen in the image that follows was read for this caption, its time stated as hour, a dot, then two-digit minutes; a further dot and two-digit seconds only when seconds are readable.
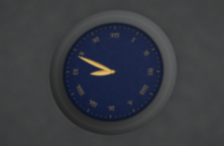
8.49
